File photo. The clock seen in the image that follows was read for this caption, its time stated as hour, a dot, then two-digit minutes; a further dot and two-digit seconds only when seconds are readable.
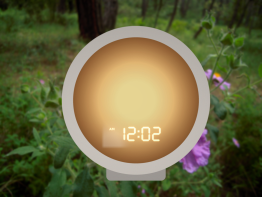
12.02
